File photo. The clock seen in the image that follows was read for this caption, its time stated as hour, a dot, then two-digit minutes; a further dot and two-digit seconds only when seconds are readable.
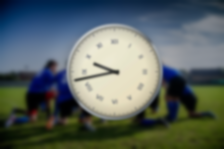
9.43
